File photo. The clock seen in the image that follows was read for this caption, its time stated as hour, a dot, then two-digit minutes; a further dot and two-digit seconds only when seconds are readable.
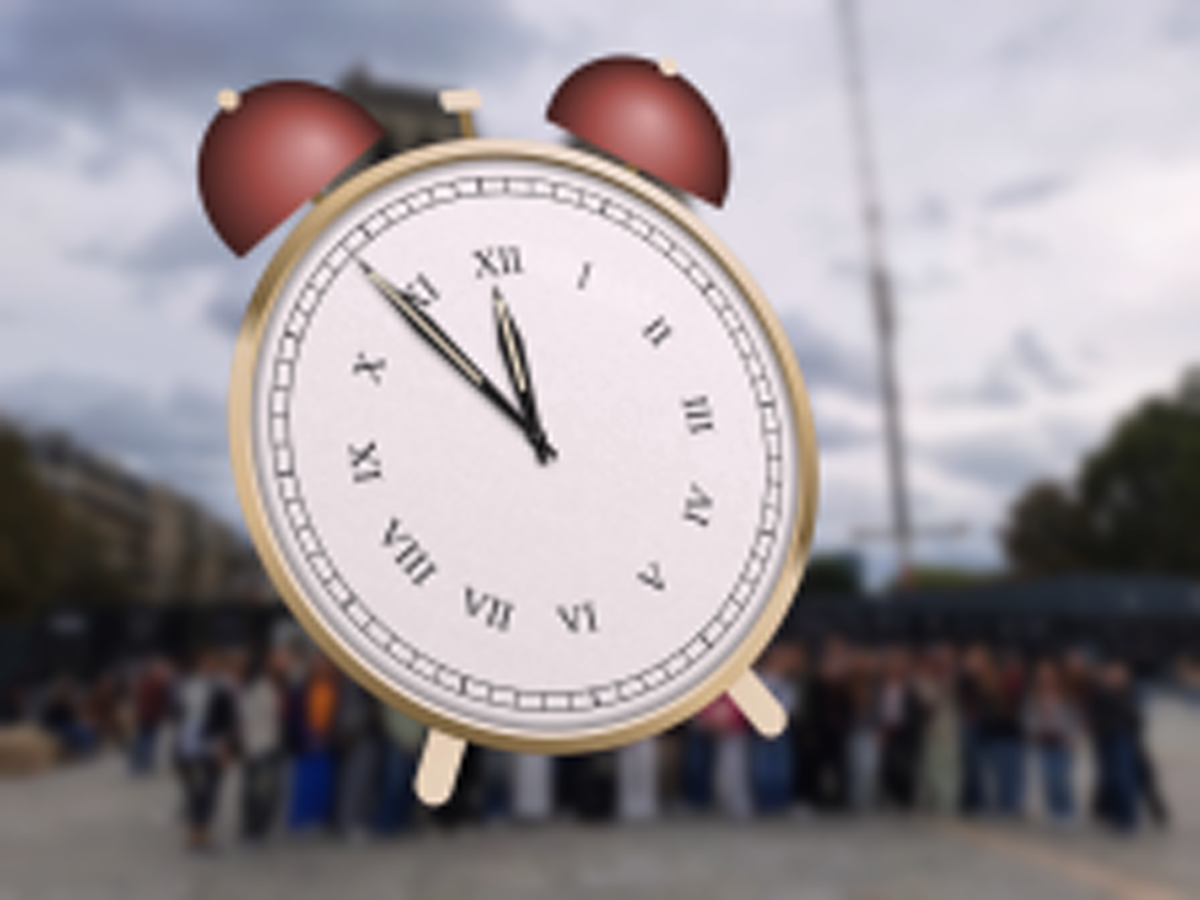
11.54
